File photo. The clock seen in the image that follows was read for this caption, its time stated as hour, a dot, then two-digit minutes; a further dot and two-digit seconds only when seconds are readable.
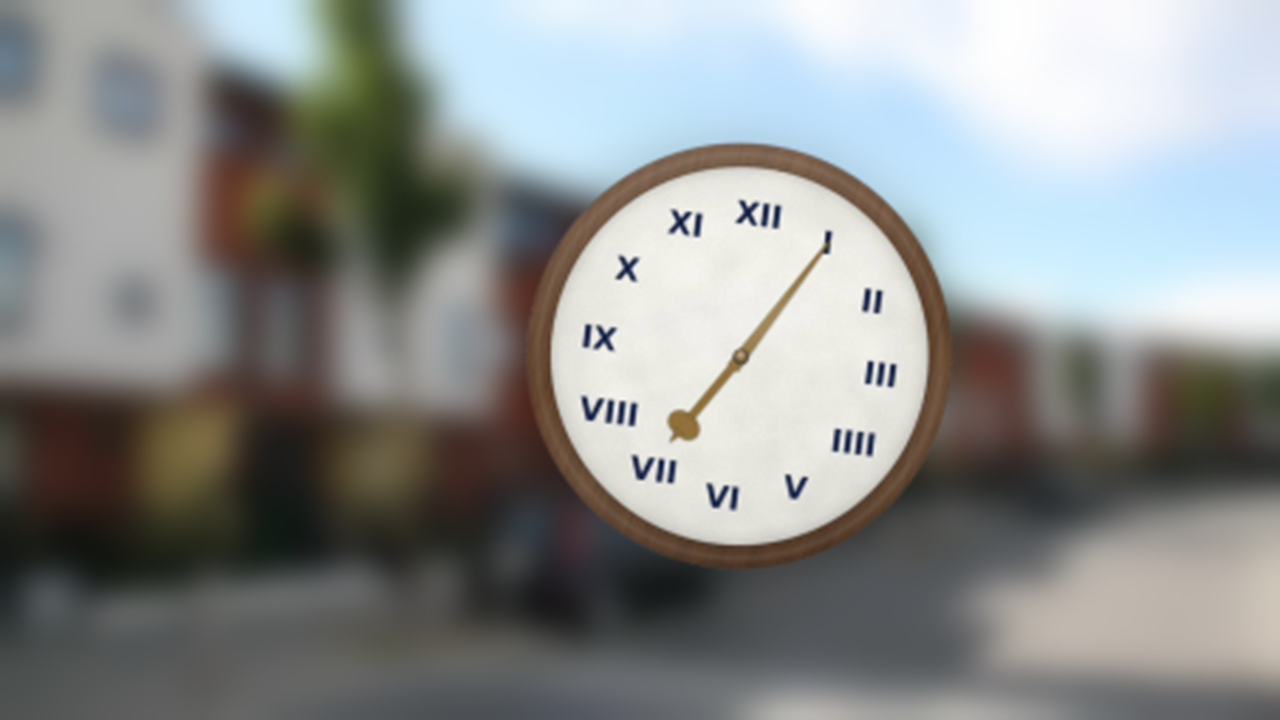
7.05
